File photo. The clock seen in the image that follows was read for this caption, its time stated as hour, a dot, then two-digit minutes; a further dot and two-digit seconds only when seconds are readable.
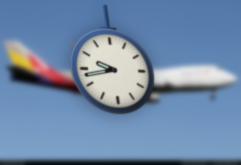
9.43
